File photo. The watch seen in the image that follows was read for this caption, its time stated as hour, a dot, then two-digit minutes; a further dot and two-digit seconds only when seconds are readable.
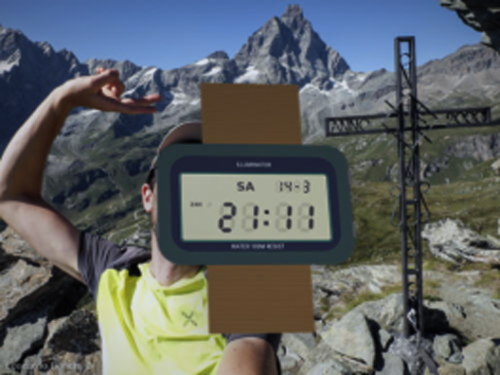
21.11
